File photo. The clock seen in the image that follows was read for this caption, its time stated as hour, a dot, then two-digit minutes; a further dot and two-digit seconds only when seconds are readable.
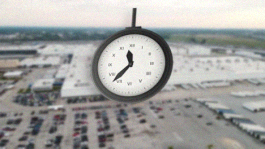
11.37
